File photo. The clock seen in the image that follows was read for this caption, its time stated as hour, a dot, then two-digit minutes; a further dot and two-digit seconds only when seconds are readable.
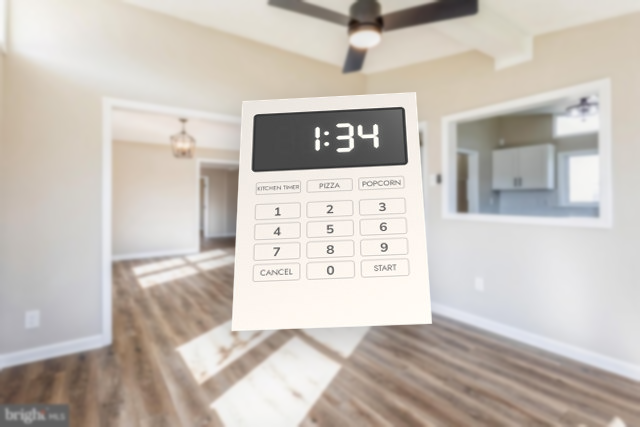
1.34
